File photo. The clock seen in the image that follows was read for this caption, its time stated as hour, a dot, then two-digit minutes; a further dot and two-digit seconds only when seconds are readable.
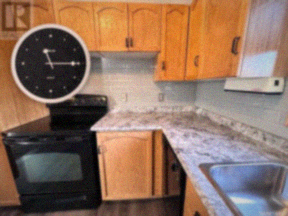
11.15
